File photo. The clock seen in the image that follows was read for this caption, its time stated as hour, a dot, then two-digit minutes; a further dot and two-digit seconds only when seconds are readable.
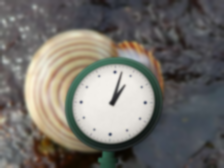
1.02
